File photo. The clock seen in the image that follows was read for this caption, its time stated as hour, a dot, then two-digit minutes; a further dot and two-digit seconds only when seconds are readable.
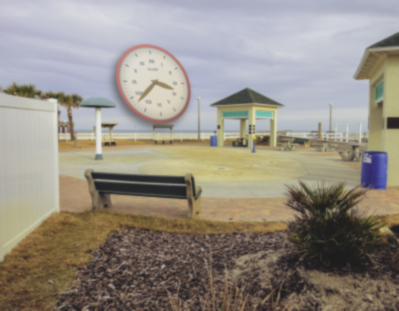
3.38
